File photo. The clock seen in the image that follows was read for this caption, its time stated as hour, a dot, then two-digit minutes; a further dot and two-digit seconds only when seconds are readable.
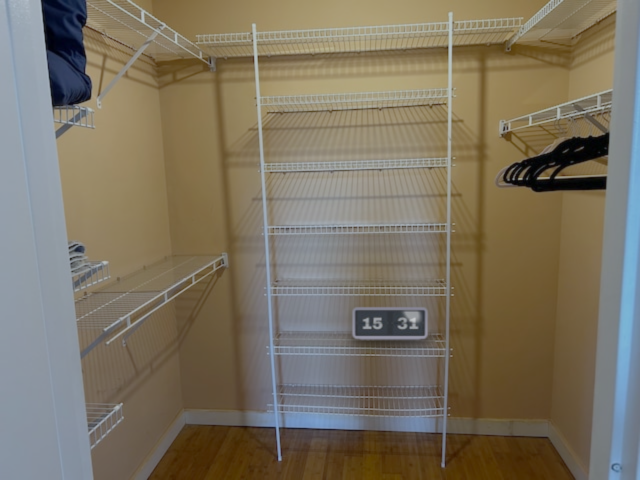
15.31
